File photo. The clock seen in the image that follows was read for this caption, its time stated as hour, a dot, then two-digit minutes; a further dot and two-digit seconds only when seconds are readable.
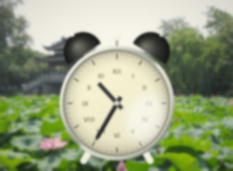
10.35
